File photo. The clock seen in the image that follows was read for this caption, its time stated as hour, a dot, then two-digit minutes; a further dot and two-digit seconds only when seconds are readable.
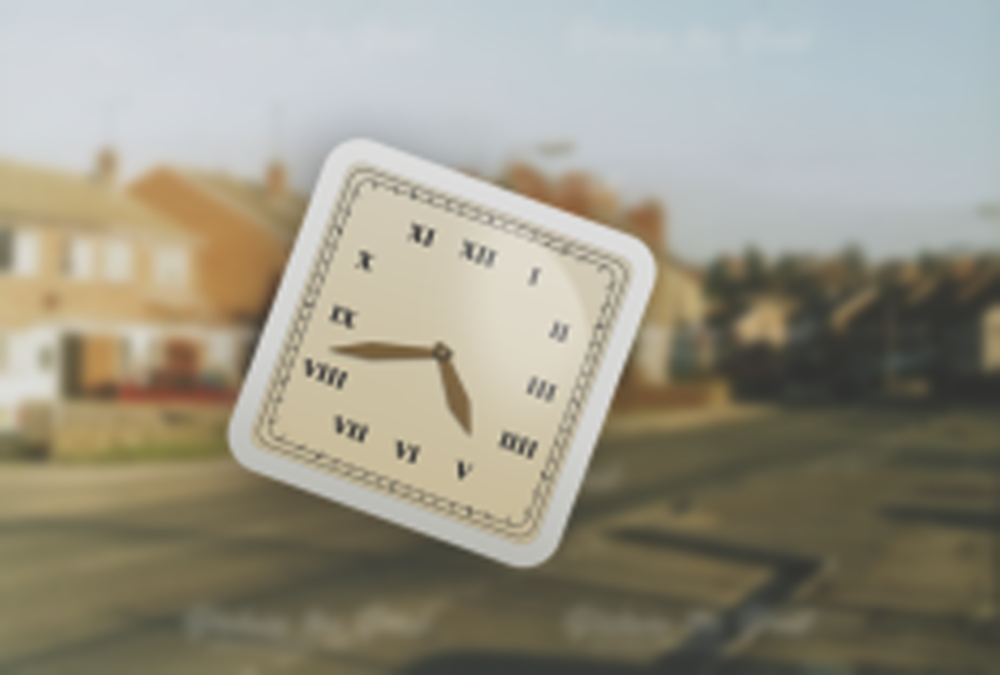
4.42
